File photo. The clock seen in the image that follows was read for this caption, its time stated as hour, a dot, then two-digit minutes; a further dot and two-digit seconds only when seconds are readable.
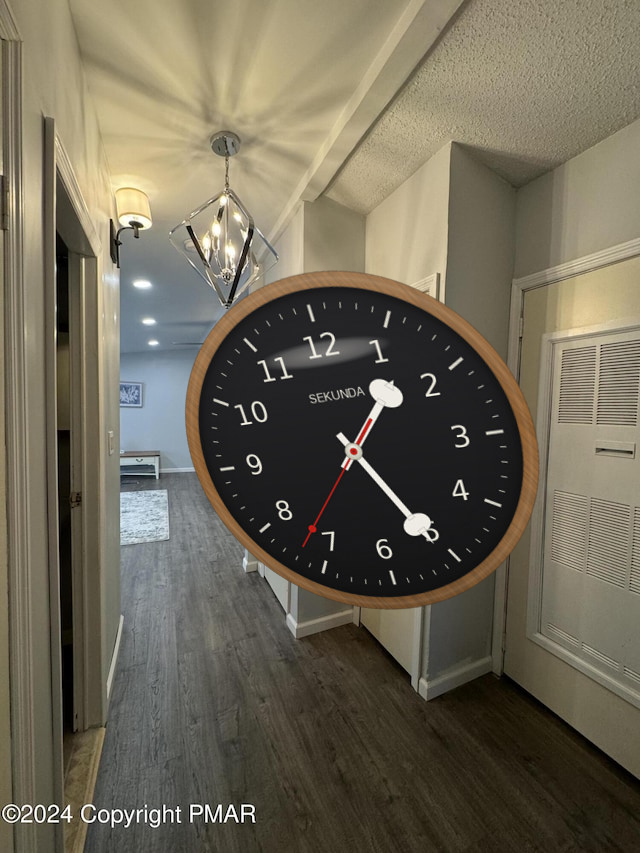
1.25.37
